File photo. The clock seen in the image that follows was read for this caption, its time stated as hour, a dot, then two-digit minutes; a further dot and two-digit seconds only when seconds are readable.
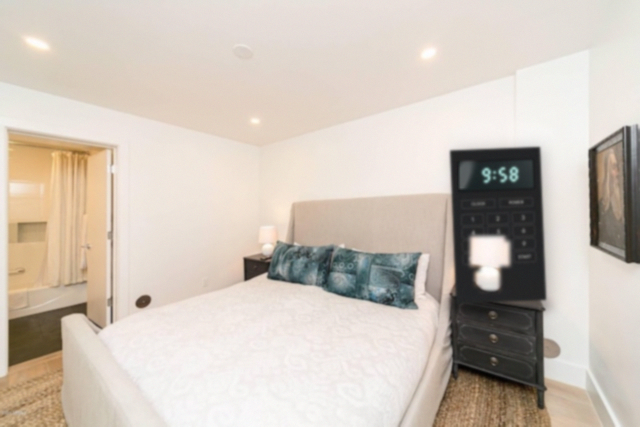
9.58
